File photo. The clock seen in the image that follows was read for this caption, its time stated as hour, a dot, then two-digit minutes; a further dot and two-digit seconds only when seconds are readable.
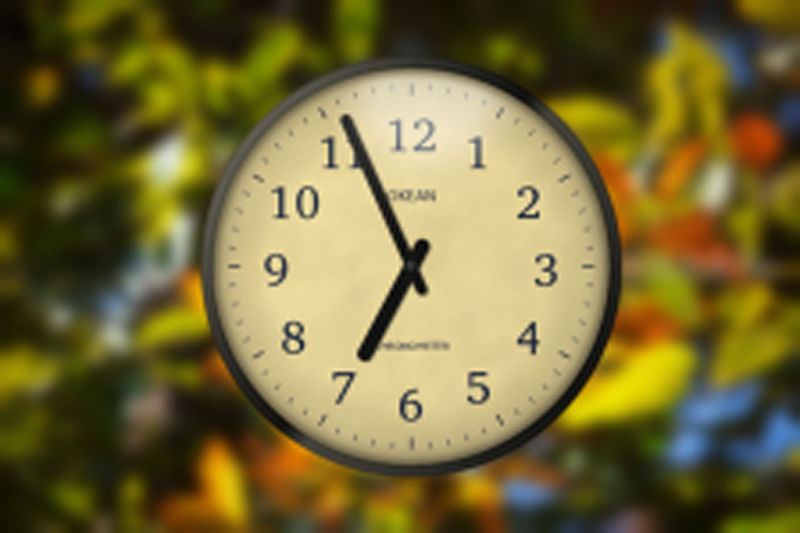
6.56
